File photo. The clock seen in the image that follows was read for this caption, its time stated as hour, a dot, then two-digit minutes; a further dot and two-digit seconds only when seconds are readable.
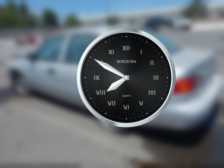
7.50
